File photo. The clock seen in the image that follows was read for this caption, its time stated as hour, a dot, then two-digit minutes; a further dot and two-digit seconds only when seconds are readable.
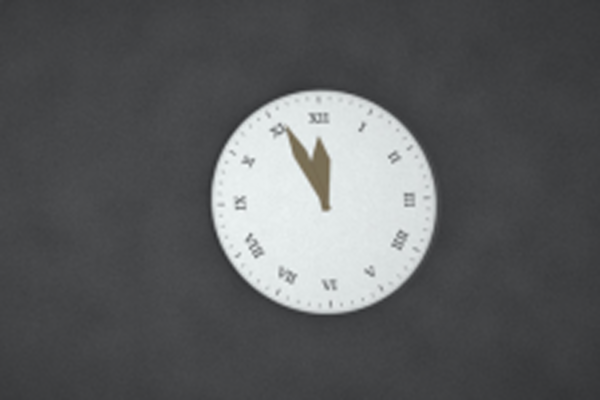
11.56
